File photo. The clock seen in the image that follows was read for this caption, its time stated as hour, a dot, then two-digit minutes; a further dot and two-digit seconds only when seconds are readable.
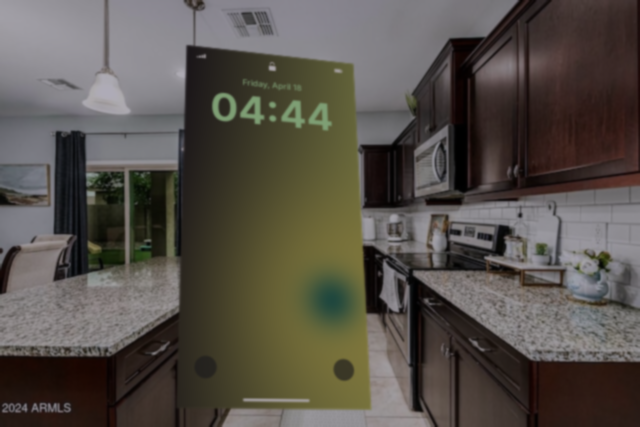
4.44
